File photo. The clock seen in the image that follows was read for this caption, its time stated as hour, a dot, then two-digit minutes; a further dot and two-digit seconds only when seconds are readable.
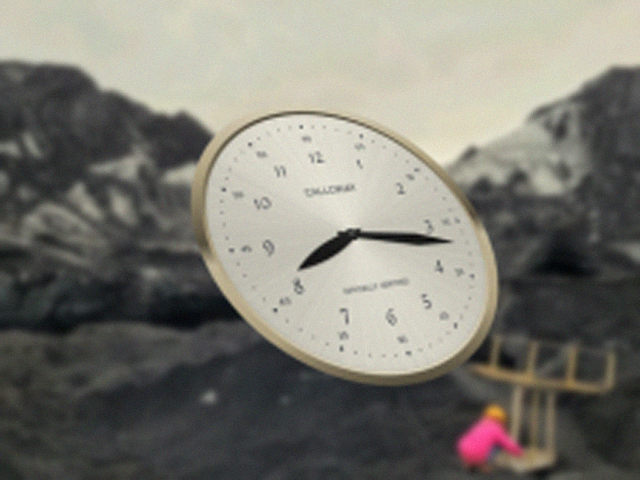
8.17
